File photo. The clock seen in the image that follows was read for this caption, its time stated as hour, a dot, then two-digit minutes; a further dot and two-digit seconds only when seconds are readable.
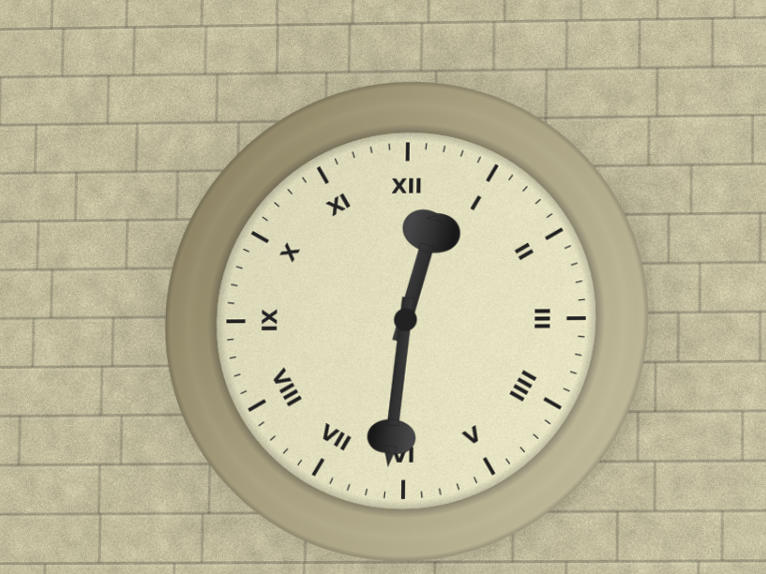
12.31
